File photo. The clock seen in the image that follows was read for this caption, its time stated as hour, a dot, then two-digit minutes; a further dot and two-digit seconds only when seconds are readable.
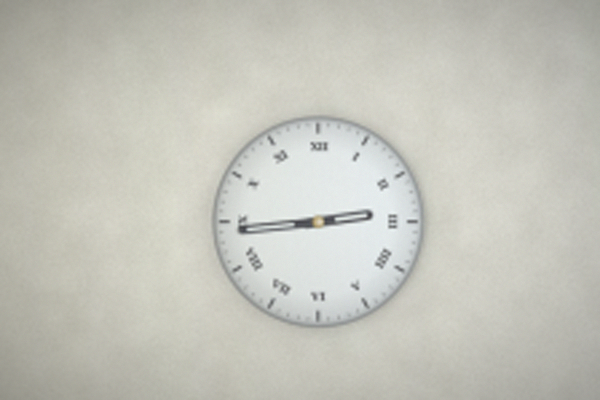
2.44
